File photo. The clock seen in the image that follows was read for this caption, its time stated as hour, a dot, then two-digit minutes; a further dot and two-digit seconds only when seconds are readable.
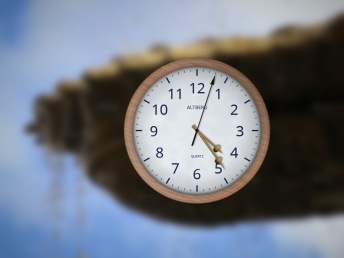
4.24.03
